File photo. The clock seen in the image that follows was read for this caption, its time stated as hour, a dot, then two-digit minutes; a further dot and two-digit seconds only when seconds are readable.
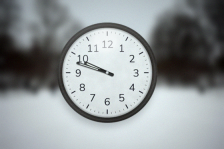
9.48
